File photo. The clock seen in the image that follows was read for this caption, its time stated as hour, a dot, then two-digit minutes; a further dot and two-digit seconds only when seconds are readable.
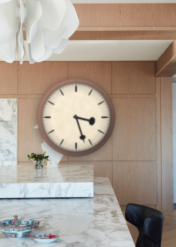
3.27
